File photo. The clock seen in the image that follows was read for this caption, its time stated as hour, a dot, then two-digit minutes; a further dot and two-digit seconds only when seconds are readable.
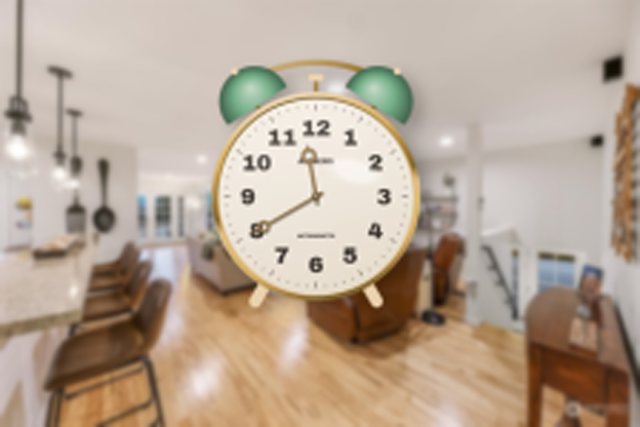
11.40
